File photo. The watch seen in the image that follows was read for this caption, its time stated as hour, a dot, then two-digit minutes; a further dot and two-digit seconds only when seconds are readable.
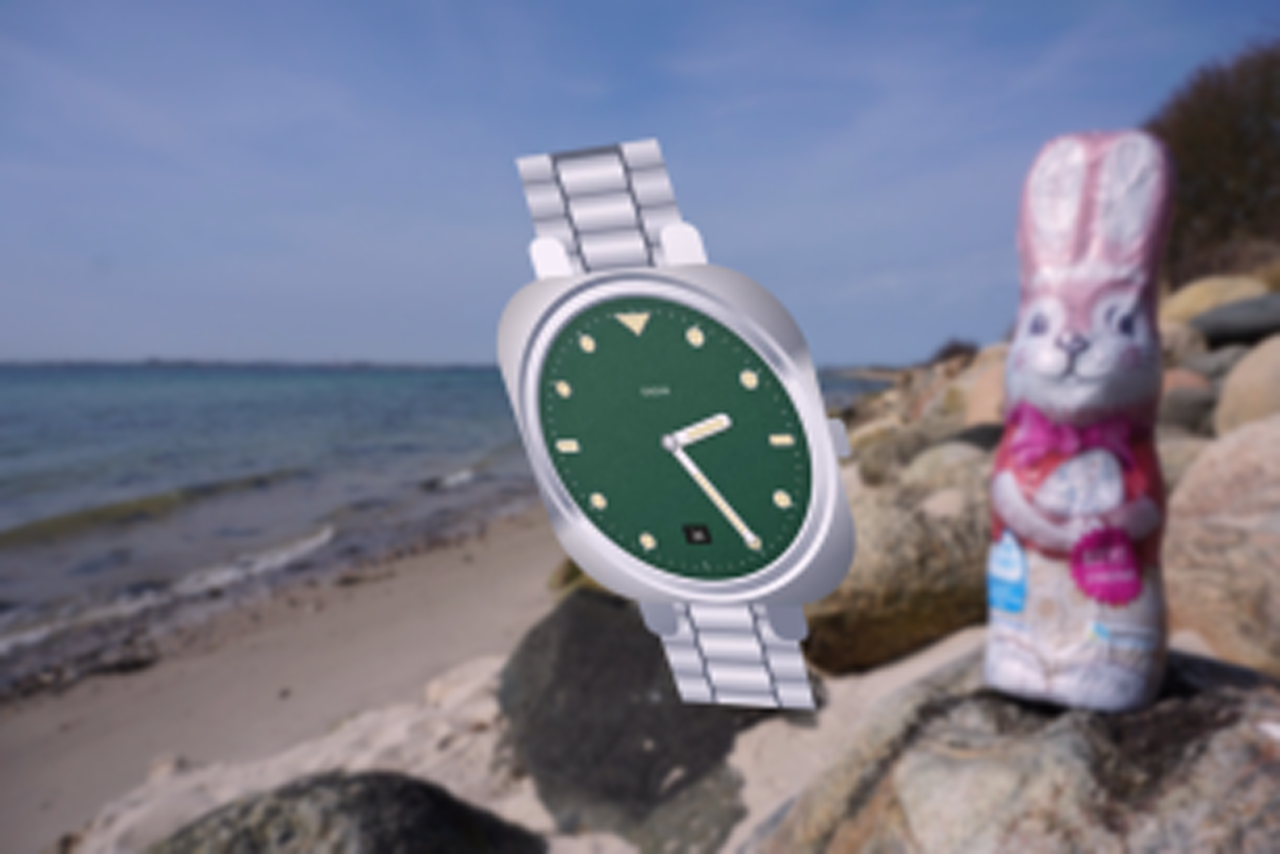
2.25
